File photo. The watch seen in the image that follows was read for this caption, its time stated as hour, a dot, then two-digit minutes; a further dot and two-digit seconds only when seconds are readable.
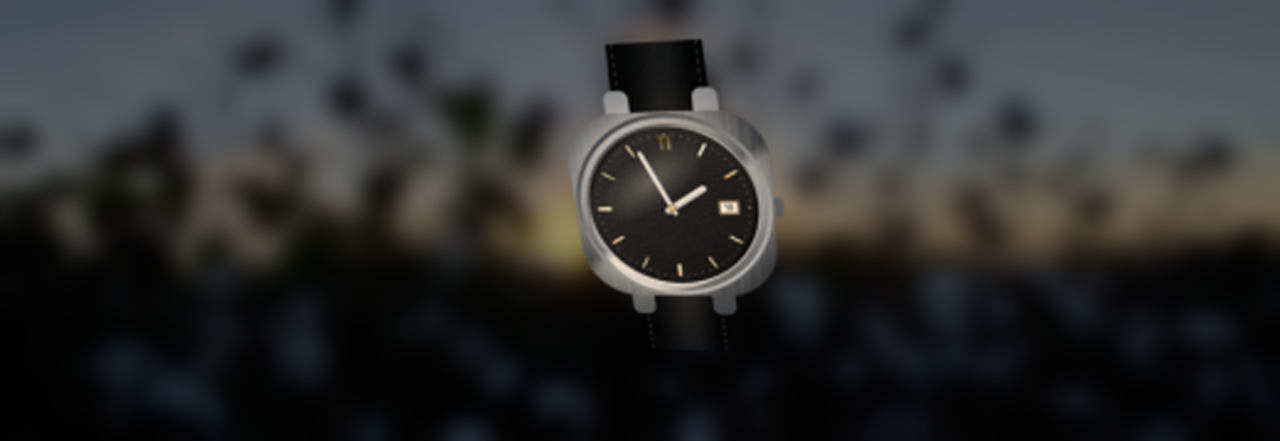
1.56
